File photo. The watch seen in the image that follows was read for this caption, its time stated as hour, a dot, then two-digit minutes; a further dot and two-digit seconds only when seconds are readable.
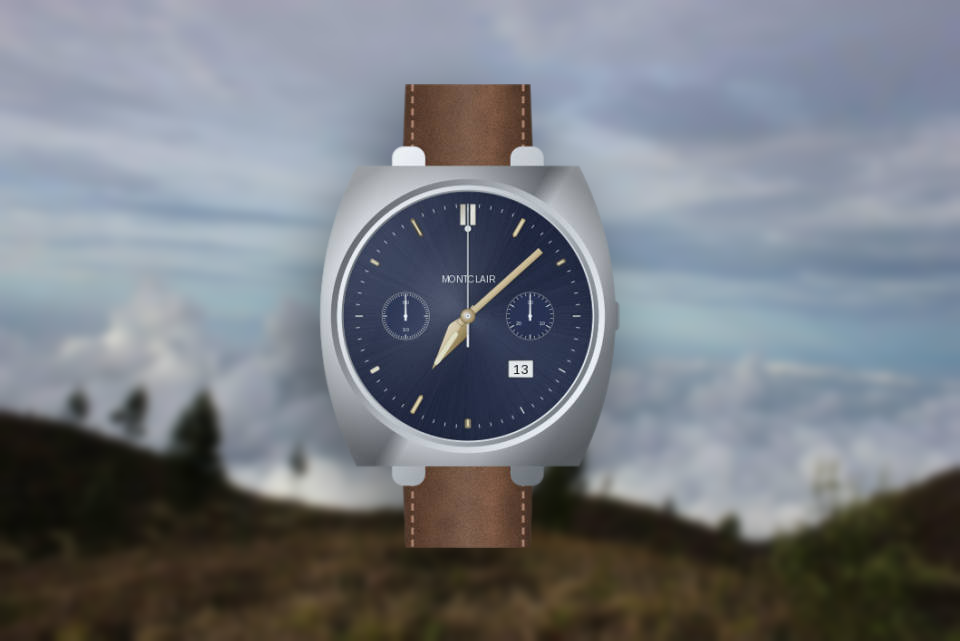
7.08
